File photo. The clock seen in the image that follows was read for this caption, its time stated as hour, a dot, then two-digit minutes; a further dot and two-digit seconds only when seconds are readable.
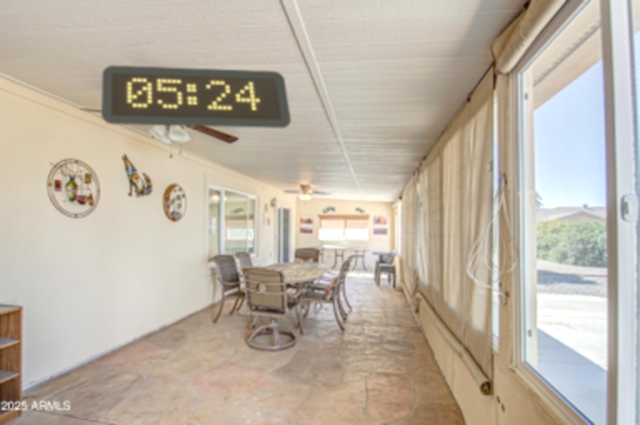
5.24
